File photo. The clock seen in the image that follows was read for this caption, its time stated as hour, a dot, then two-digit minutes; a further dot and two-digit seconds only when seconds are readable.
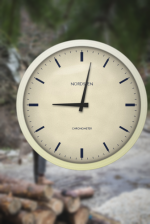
9.02
